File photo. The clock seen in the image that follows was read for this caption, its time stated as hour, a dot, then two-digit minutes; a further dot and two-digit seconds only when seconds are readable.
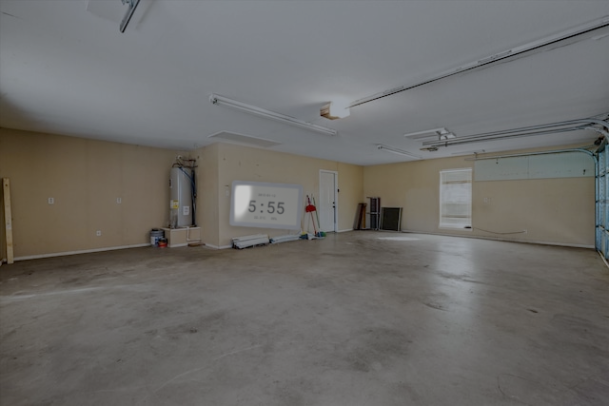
5.55
